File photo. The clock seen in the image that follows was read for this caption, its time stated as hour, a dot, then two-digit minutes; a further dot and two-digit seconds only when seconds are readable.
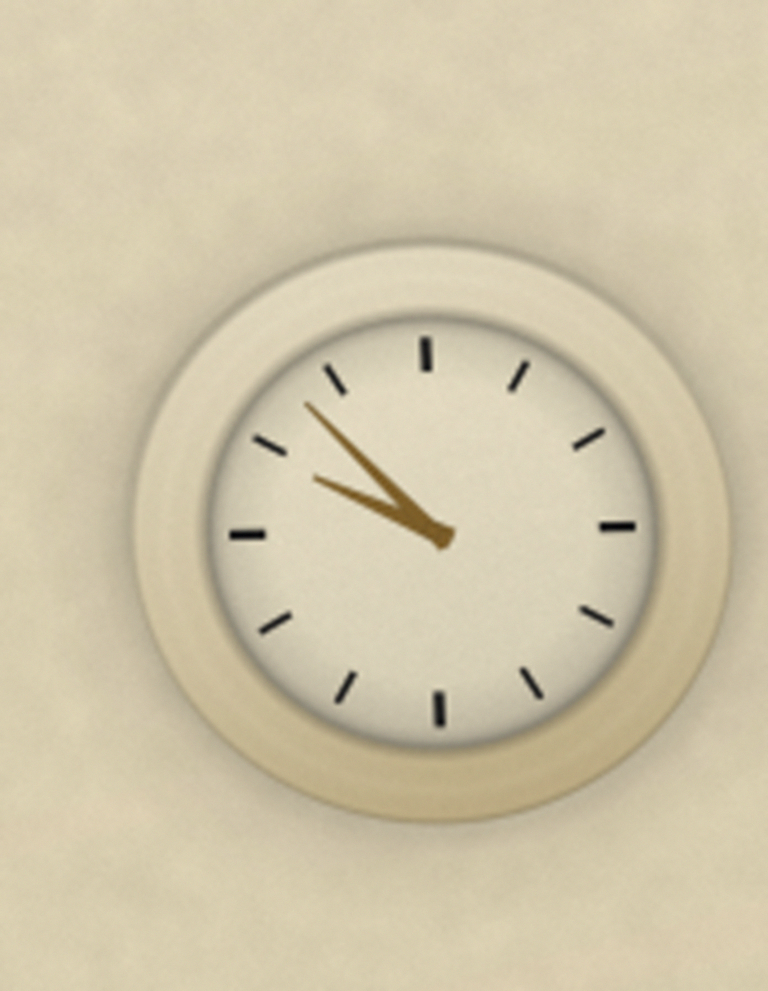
9.53
